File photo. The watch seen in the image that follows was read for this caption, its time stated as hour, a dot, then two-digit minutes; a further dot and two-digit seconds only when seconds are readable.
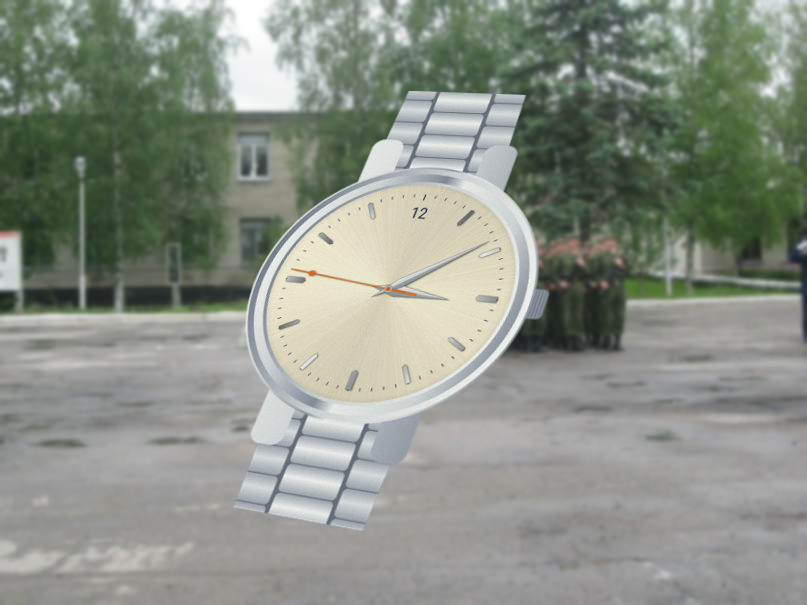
3.08.46
